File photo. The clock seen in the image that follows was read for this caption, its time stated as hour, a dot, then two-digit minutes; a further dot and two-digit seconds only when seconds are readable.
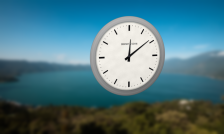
12.09
